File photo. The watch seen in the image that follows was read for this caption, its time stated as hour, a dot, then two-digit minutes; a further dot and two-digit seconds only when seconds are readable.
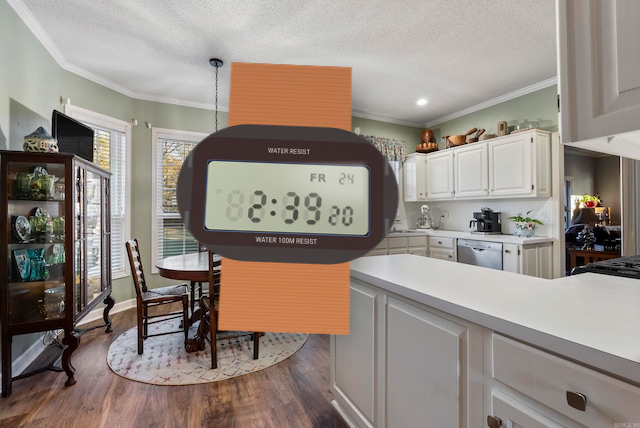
2.39.20
